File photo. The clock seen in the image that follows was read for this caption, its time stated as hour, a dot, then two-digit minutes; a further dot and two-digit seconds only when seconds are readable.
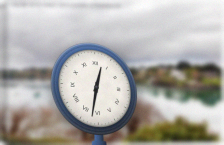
12.32
